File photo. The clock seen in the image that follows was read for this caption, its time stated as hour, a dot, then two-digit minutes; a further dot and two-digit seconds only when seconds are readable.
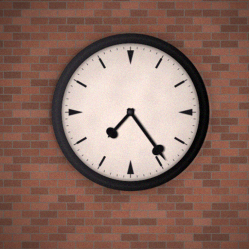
7.24
